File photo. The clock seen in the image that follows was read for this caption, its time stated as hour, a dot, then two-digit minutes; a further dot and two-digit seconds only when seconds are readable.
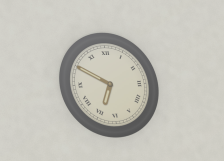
6.50
